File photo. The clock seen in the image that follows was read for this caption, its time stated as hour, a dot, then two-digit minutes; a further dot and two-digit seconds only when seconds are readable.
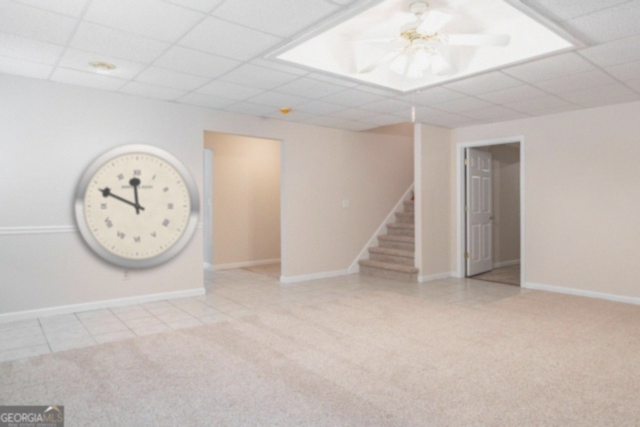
11.49
